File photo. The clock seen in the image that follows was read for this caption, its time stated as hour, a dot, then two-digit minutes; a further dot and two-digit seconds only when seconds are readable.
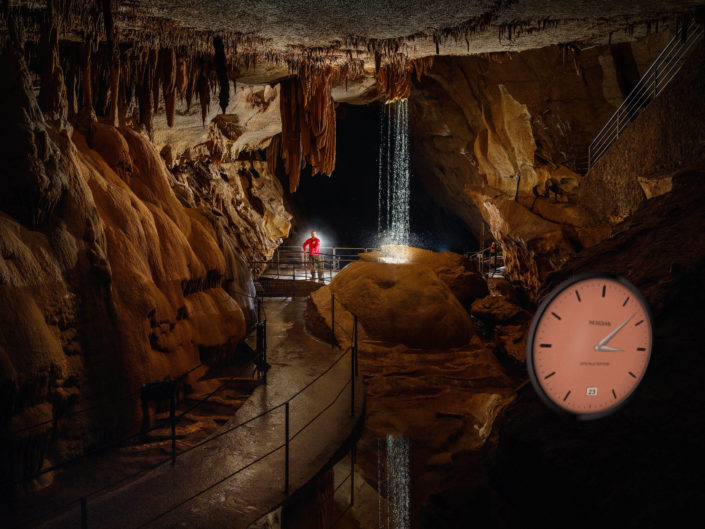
3.08
